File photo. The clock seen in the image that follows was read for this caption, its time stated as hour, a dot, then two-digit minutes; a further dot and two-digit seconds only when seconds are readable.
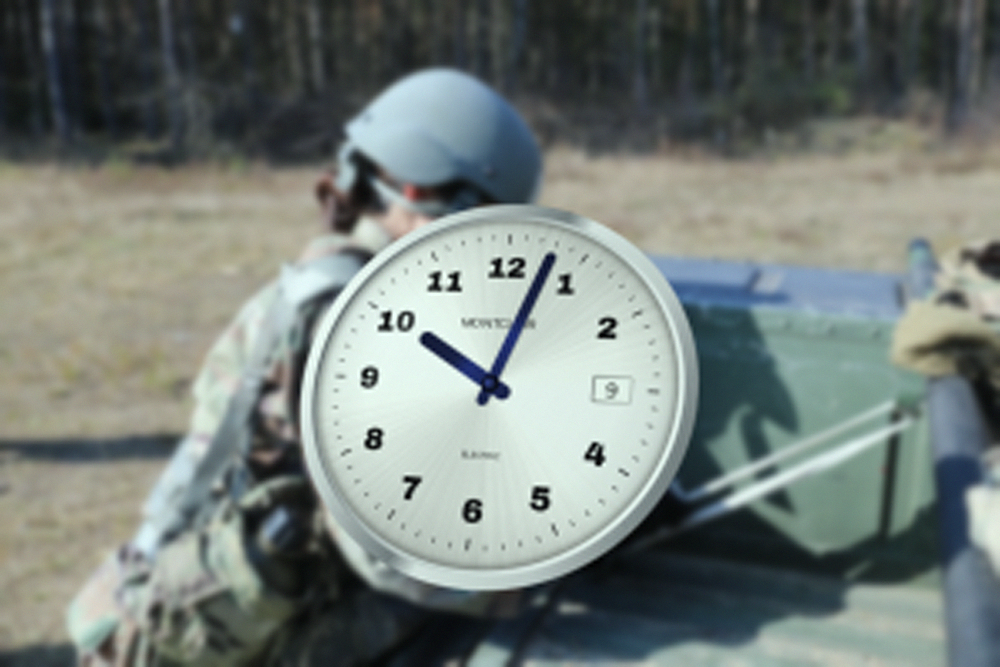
10.03
